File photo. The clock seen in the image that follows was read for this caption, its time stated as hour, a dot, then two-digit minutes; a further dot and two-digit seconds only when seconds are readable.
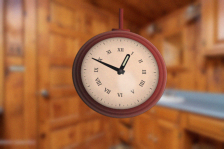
12.49
